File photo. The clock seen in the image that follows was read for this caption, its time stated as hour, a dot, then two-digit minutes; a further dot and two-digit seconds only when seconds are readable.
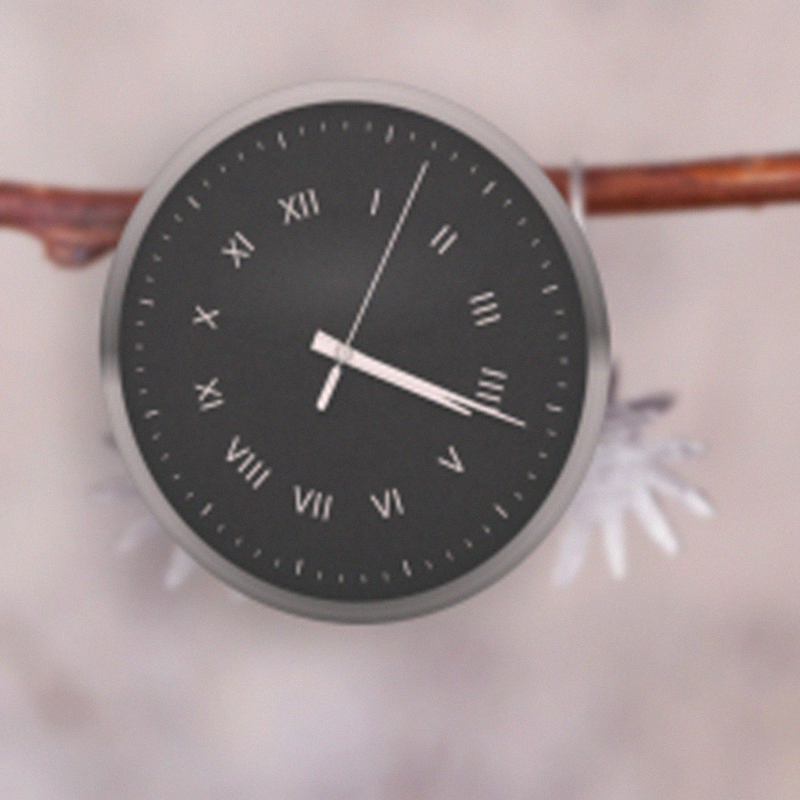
4.21.07
